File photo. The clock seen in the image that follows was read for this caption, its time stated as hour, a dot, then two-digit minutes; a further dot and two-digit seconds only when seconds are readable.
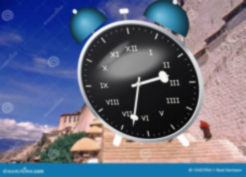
2.33
